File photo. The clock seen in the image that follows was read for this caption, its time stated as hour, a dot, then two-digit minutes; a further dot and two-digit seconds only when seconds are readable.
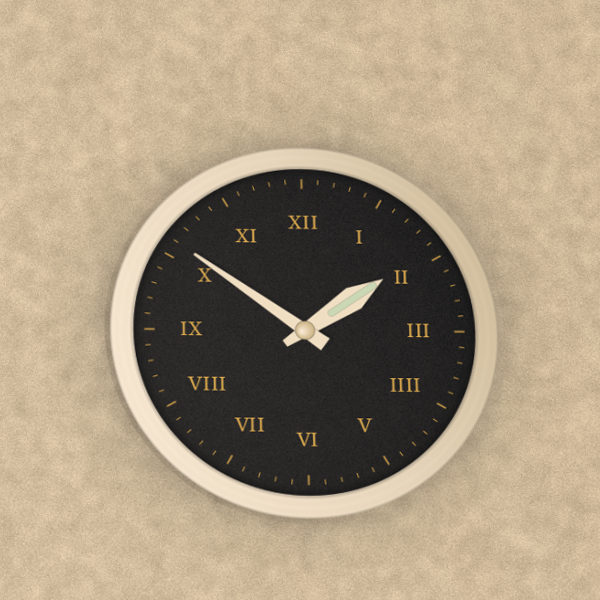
1.51
